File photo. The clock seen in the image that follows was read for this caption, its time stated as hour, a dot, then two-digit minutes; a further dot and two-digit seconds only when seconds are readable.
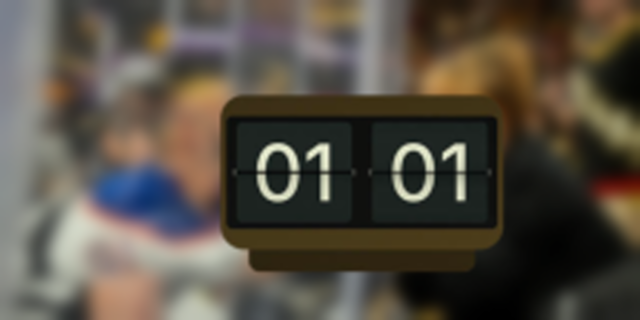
1.01
